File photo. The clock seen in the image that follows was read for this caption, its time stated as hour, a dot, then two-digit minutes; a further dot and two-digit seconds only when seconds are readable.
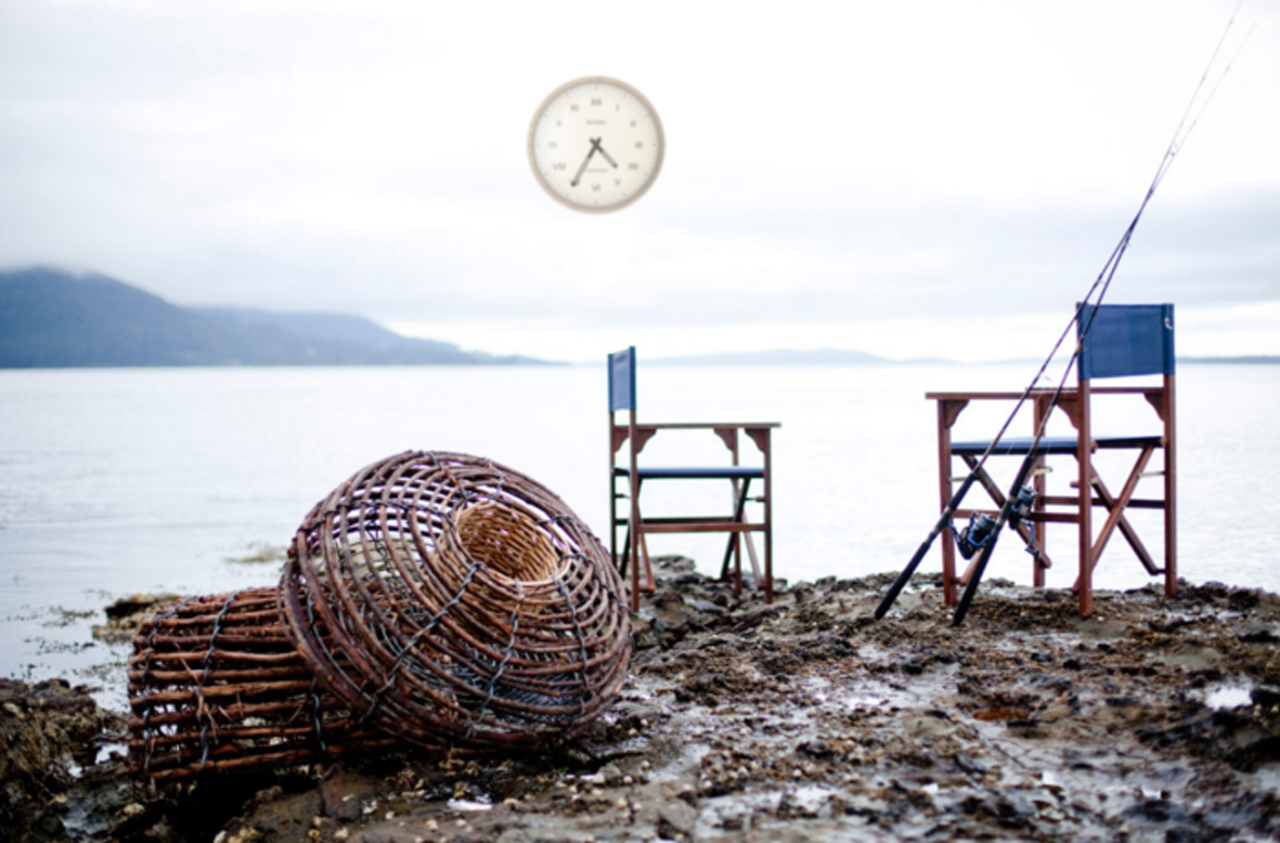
4.35
